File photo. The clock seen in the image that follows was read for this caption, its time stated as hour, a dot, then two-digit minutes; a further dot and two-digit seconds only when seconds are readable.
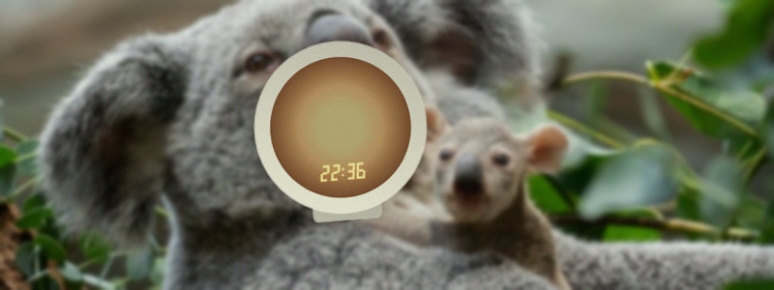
22.36
